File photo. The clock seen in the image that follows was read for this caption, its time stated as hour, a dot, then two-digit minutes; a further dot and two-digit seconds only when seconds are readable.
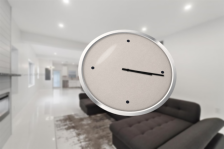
3.16
